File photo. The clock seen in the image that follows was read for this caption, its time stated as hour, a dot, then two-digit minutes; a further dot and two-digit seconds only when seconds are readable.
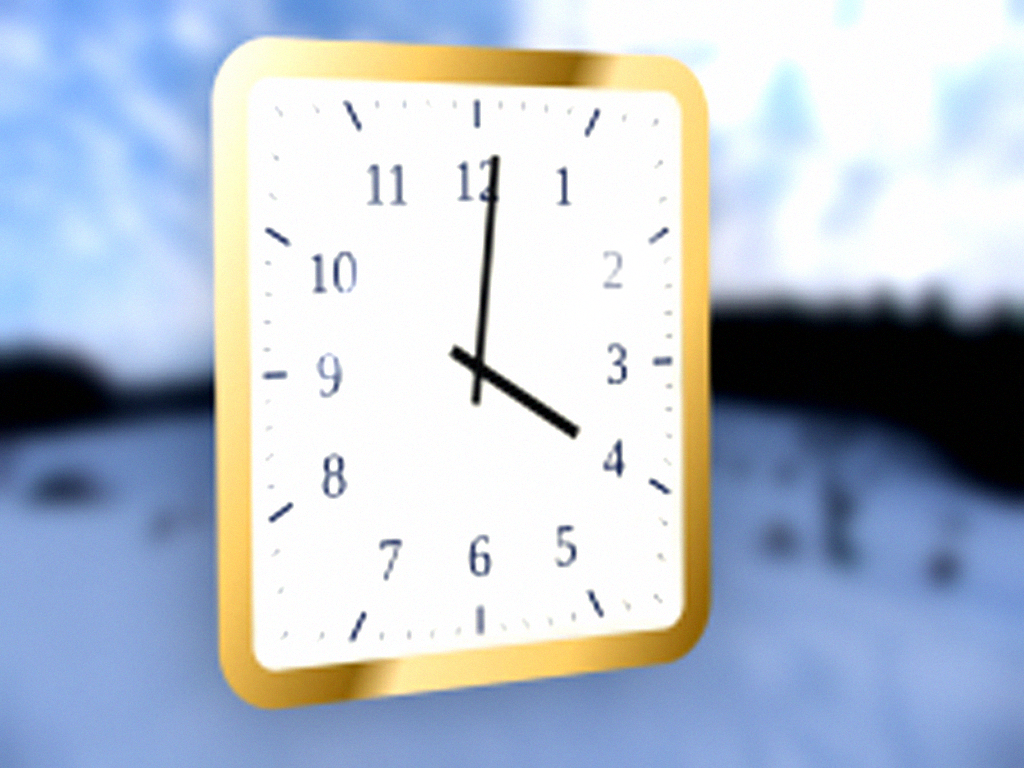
4.01
